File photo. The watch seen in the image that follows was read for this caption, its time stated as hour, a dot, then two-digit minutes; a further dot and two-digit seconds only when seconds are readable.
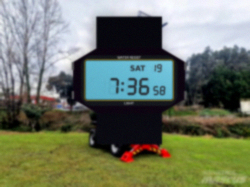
7.36
